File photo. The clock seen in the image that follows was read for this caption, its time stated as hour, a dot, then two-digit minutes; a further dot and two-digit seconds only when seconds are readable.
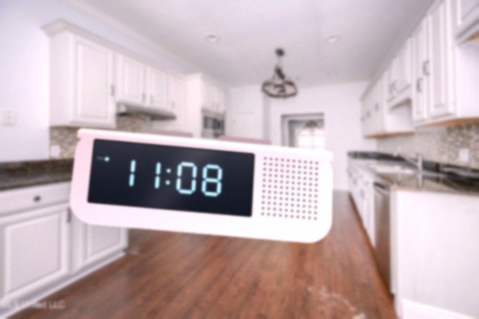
11.08
